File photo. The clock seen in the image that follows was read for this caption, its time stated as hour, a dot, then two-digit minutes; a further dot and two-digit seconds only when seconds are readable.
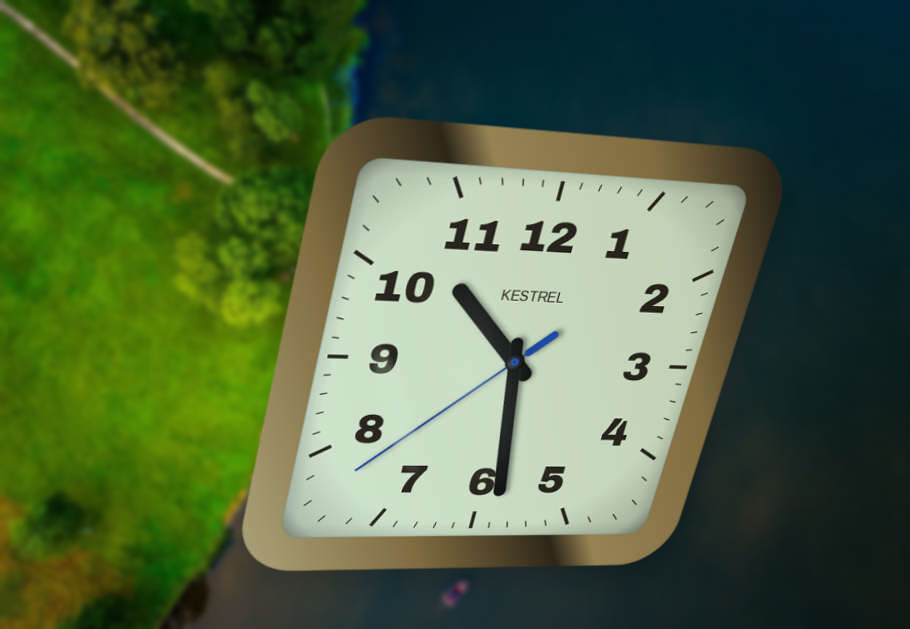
10.28.38
